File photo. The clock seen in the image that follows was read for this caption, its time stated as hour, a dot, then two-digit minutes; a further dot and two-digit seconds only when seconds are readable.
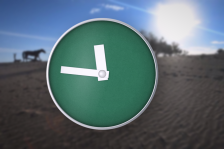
11.46
